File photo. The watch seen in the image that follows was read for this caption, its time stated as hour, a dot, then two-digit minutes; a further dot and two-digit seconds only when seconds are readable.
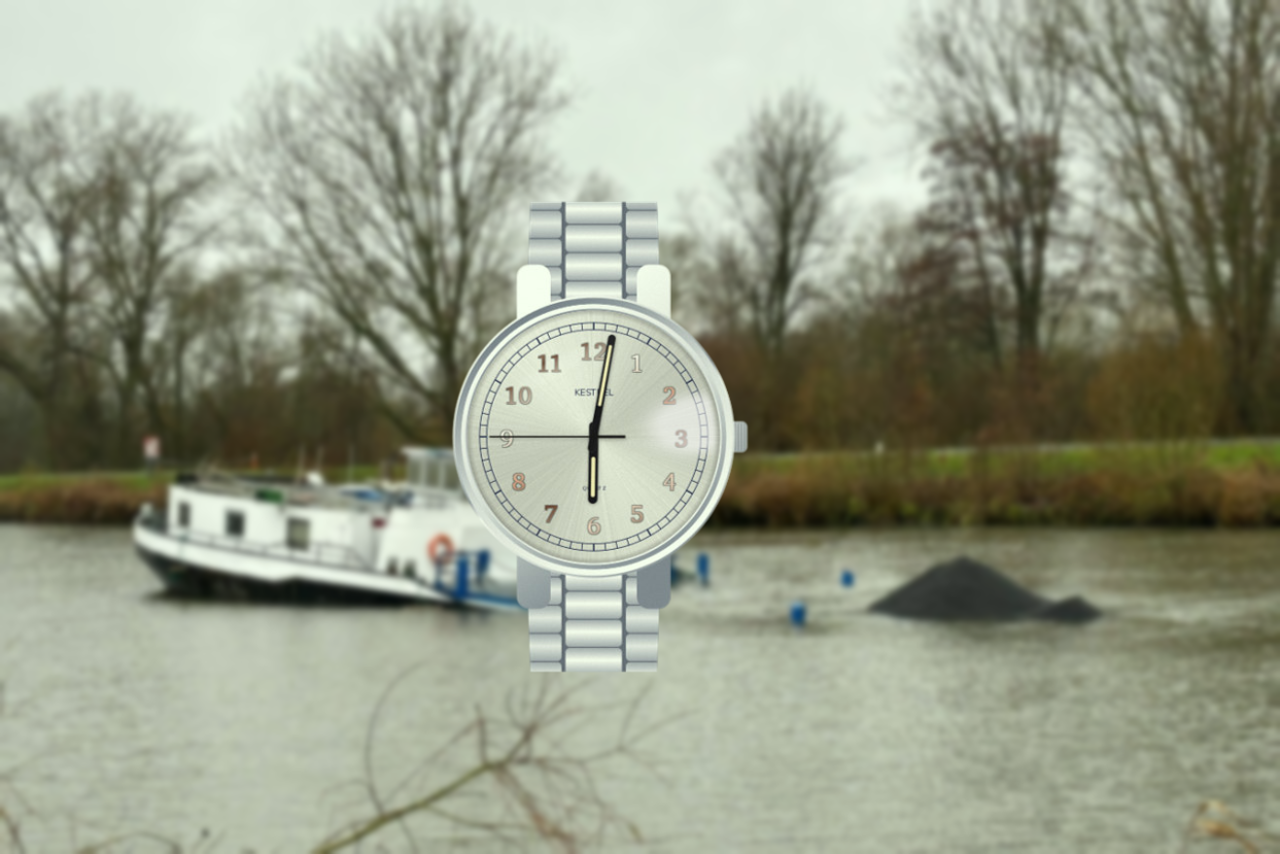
6.01.45
